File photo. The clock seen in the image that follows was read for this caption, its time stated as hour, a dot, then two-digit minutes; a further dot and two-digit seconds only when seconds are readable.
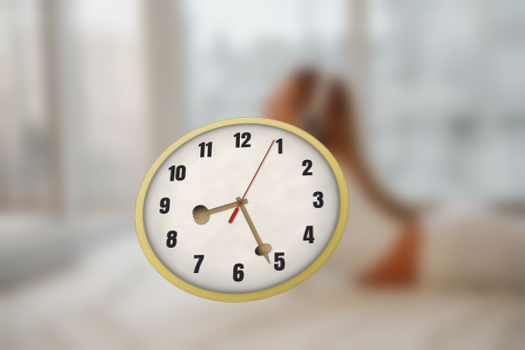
8.26.04
